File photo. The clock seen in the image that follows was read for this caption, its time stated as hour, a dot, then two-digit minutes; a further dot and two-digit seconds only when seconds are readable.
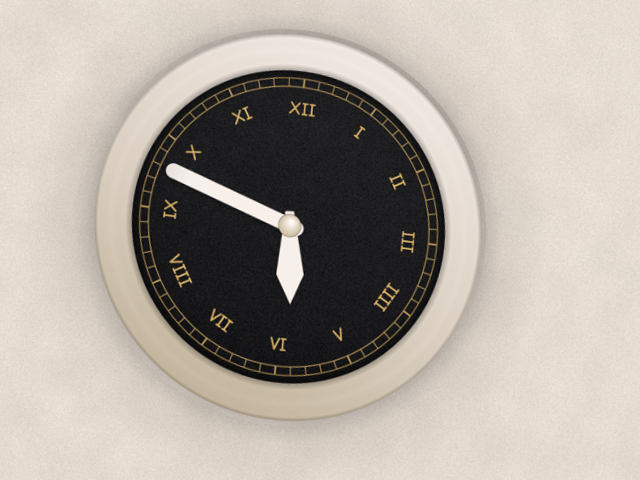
5.48
